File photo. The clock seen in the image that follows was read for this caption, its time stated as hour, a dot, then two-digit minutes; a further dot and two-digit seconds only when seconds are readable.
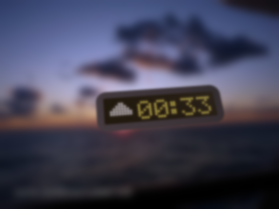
0.33
